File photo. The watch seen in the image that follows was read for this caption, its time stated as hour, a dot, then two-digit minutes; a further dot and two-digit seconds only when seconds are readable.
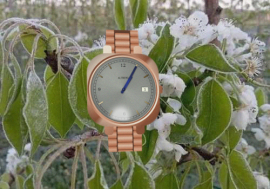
1.05
